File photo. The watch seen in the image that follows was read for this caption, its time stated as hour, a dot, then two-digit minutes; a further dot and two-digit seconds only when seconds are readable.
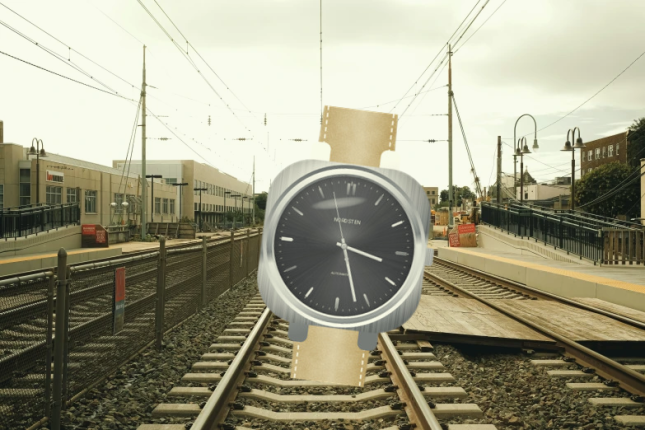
3.26.57
